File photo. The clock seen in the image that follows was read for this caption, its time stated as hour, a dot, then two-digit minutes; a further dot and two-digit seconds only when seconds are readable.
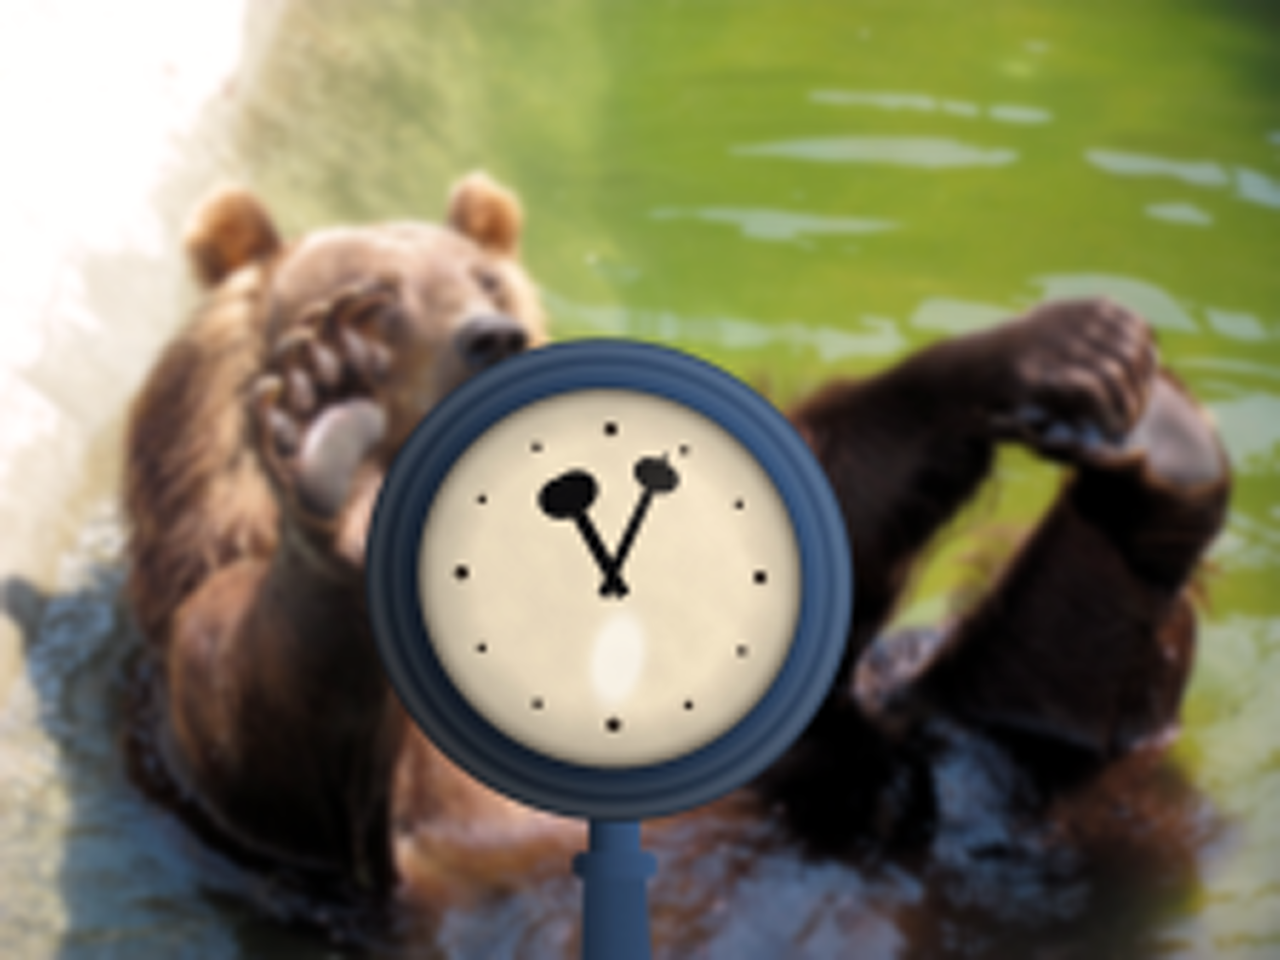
11.04
